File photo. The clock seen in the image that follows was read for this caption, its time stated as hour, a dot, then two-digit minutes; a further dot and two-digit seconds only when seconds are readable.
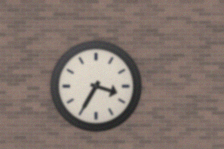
3.35
